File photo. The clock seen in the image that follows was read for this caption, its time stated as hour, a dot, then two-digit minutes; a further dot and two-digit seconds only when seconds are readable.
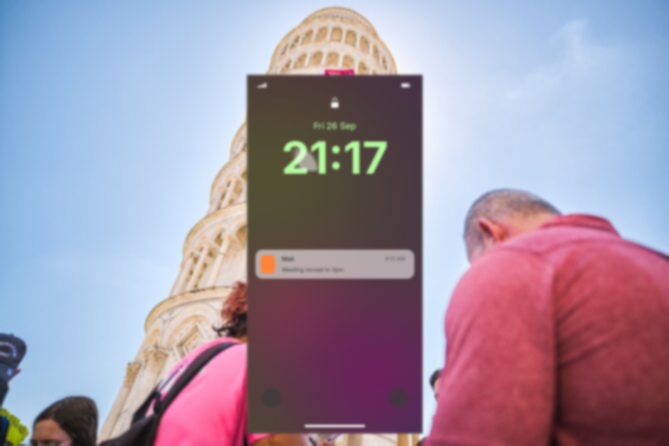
21.17
